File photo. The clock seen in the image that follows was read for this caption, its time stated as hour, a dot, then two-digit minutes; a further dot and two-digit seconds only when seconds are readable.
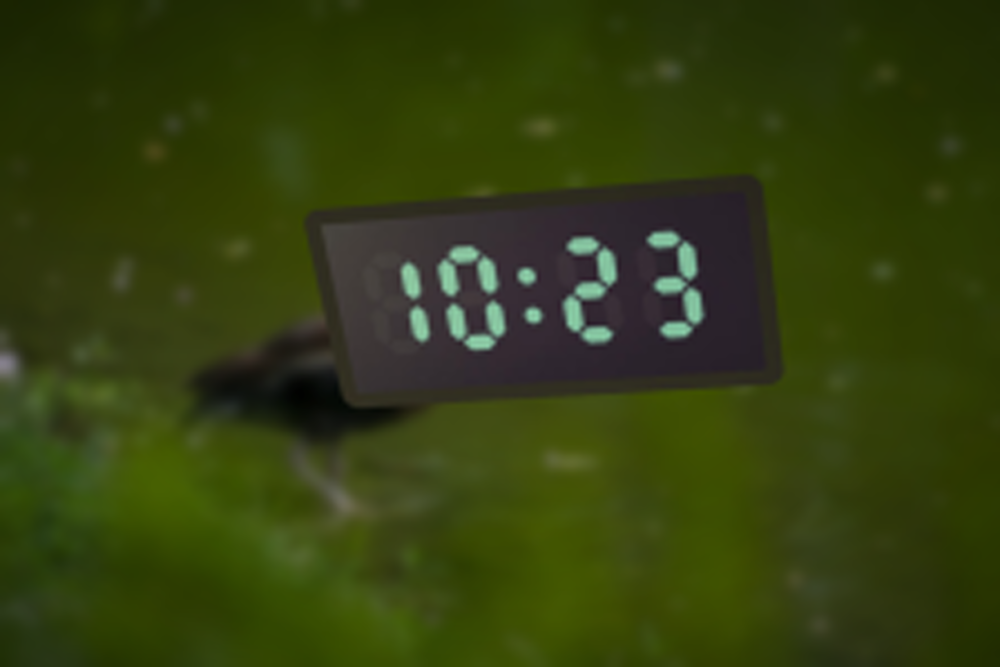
10.23
